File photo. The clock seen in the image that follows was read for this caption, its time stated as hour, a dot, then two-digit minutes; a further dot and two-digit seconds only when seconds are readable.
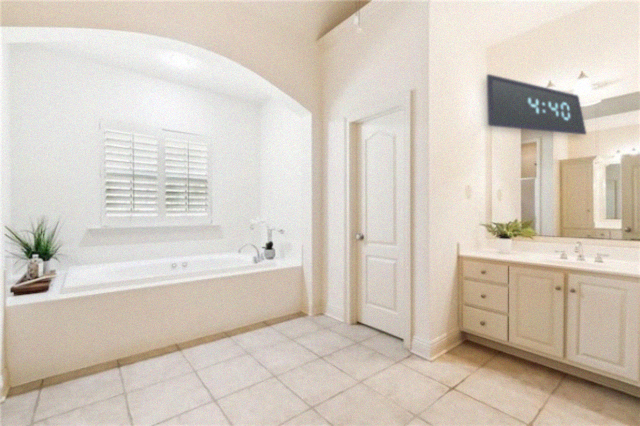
4.40
